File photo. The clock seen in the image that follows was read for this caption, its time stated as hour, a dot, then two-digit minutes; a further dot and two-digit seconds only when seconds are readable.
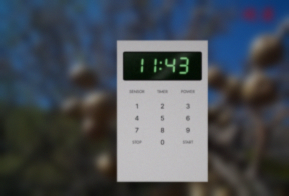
11.43
